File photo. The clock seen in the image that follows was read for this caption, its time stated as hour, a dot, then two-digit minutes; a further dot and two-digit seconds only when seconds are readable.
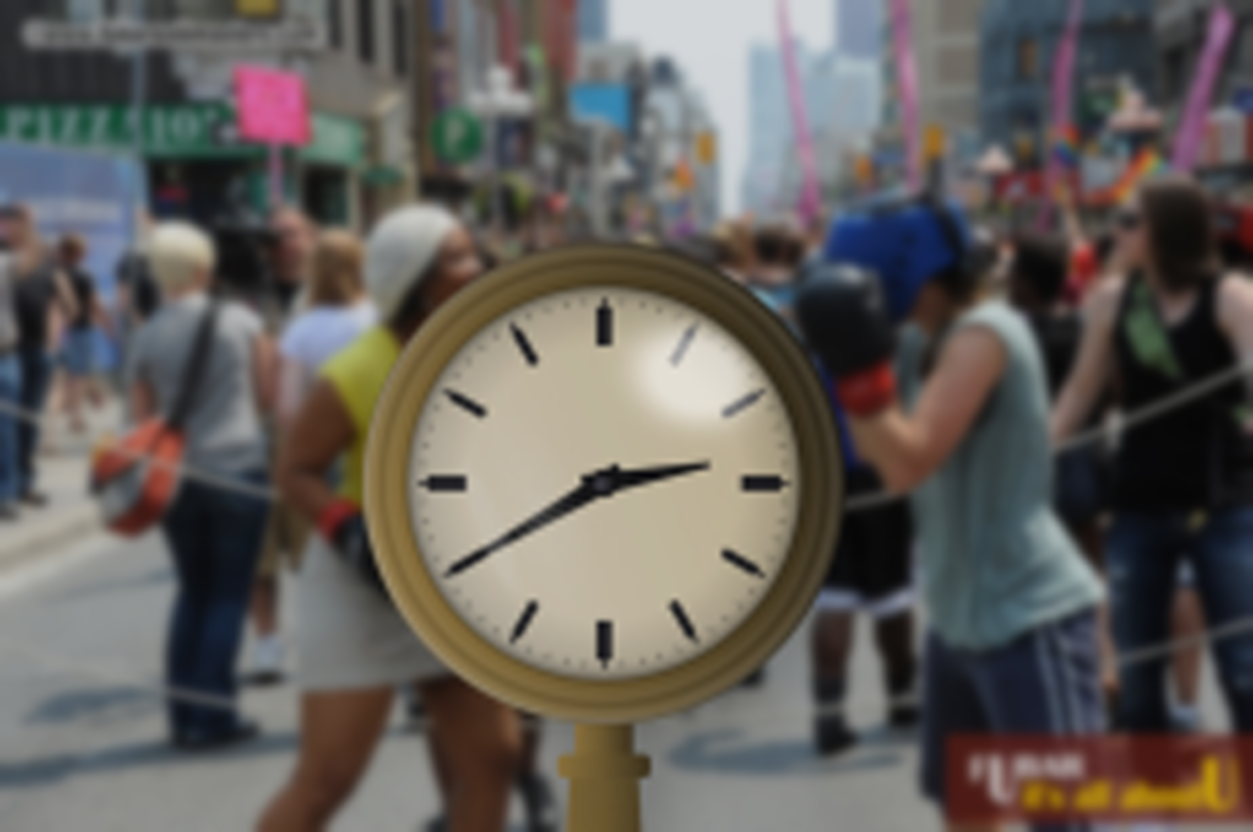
2.40
